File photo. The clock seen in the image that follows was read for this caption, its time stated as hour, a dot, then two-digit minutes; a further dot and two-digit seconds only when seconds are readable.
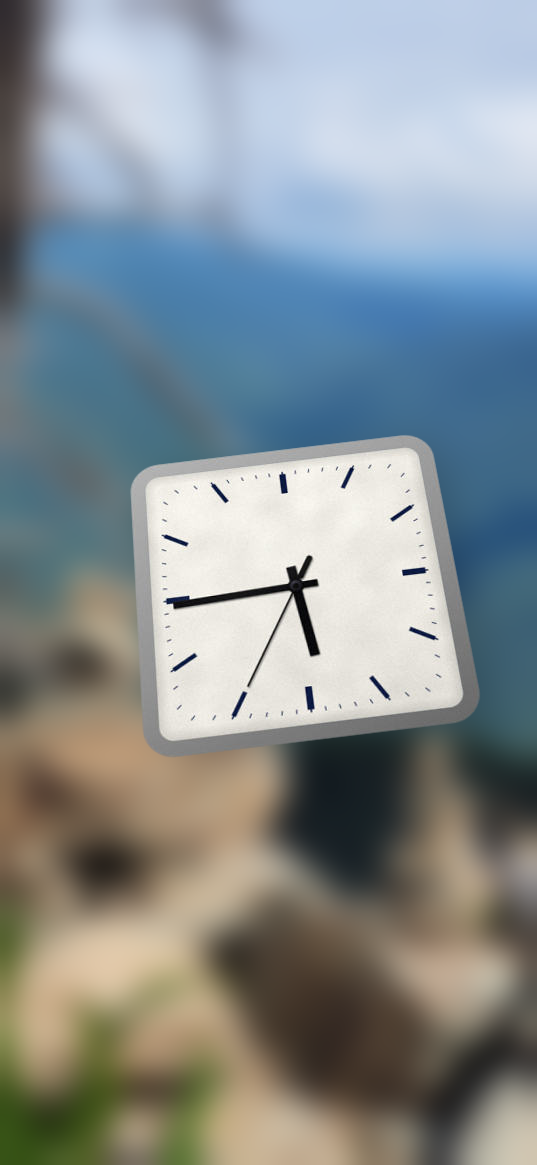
5.44.35
